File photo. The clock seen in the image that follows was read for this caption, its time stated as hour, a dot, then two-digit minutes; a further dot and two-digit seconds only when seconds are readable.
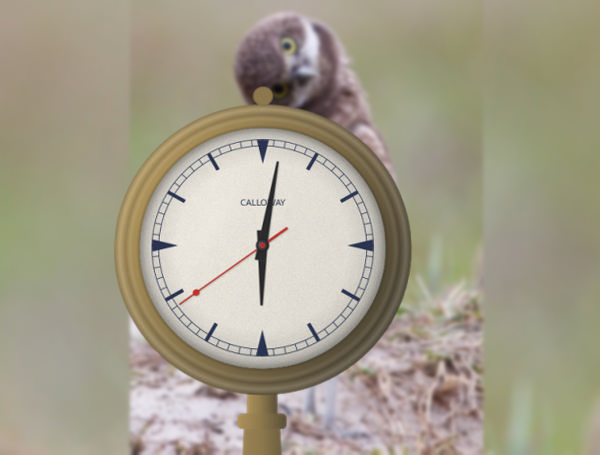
6.01.39
